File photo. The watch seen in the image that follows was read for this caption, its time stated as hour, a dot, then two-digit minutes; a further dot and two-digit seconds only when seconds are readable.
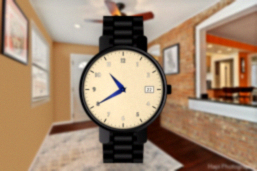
10.40
